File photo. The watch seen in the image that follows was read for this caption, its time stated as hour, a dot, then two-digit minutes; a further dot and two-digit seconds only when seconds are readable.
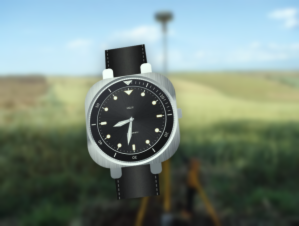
8.32
